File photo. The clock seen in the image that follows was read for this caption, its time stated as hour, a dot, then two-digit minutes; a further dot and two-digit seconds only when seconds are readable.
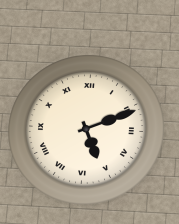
5.11
